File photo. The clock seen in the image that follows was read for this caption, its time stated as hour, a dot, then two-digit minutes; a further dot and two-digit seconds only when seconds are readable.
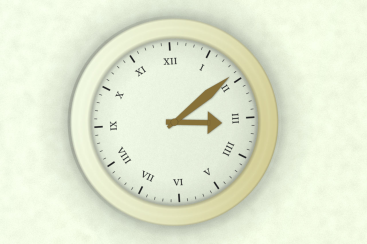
3.09
